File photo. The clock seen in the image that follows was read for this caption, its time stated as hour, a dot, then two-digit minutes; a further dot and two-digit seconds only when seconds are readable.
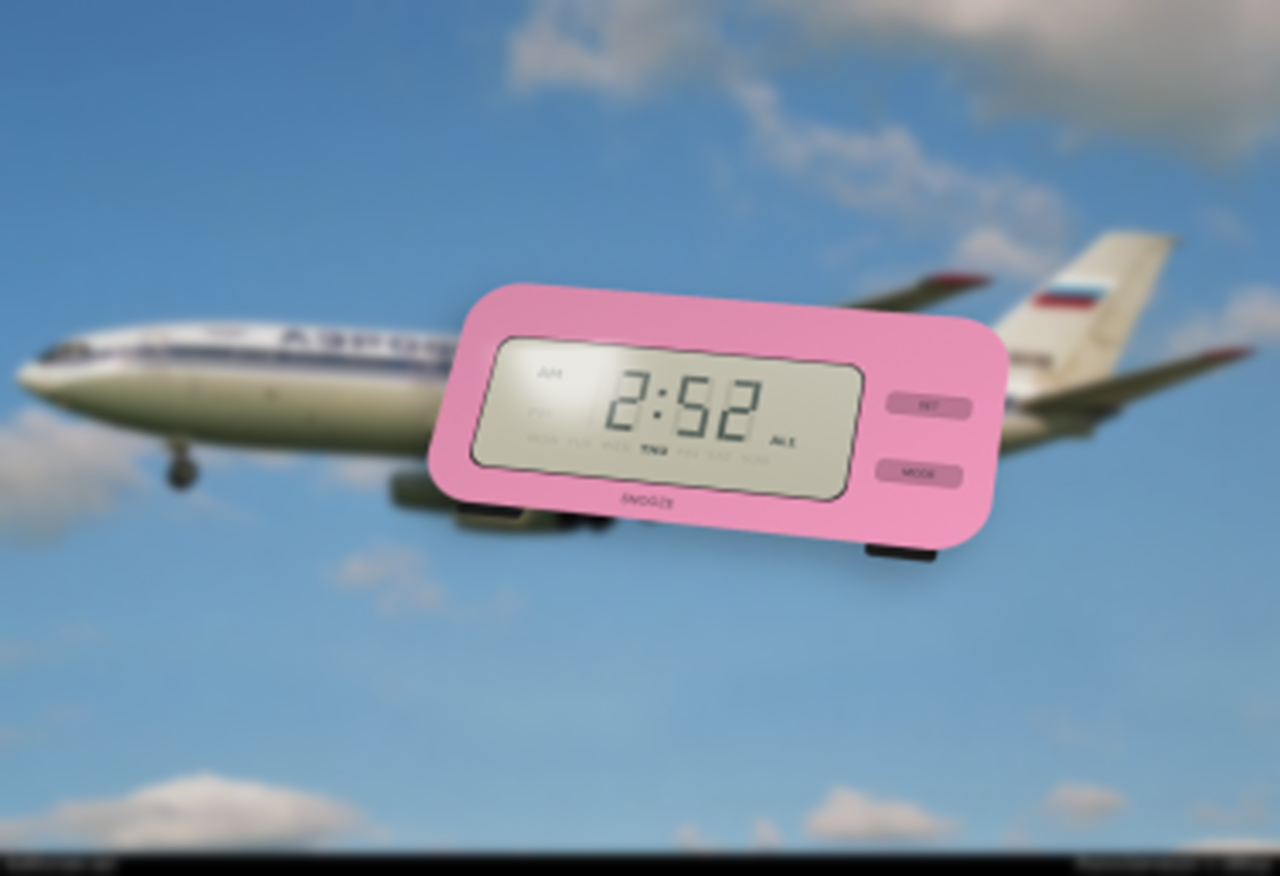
2.52
